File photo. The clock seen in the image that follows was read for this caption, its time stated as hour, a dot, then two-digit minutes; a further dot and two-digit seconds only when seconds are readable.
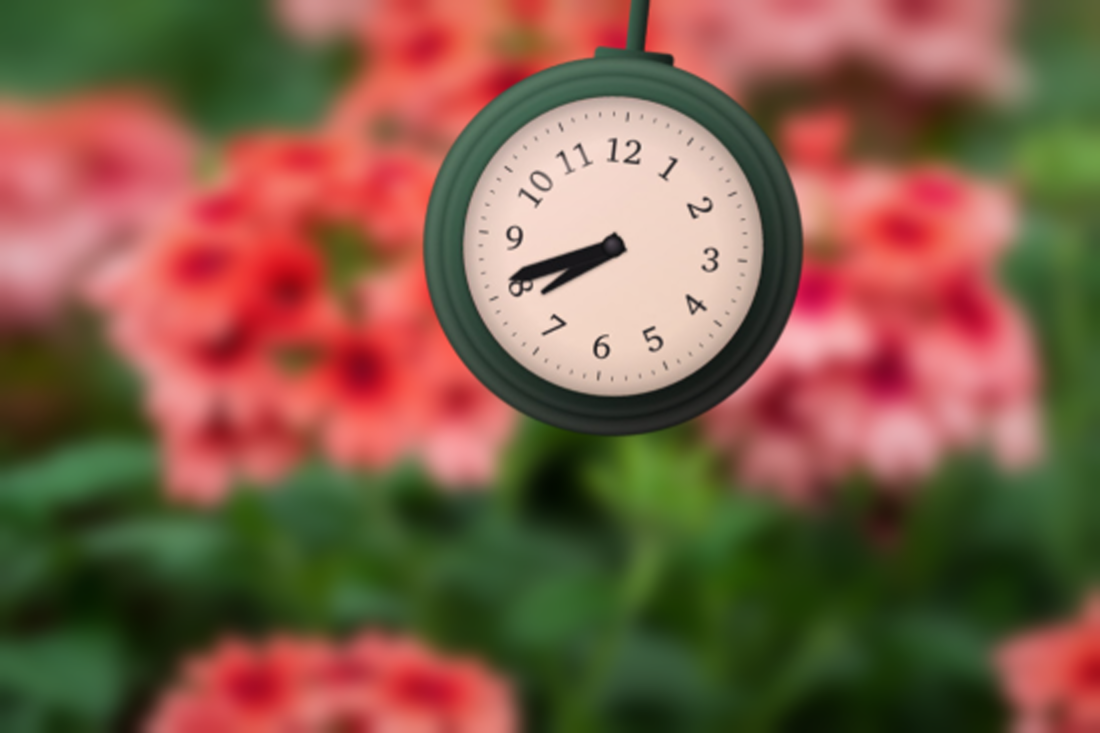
7.41
